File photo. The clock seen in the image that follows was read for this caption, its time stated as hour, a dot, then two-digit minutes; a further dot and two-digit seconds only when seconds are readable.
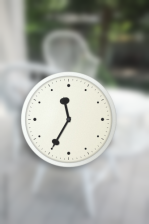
11.35
